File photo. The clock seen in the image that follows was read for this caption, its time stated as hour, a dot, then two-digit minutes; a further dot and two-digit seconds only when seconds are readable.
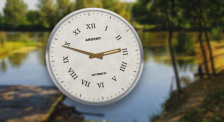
2.49
